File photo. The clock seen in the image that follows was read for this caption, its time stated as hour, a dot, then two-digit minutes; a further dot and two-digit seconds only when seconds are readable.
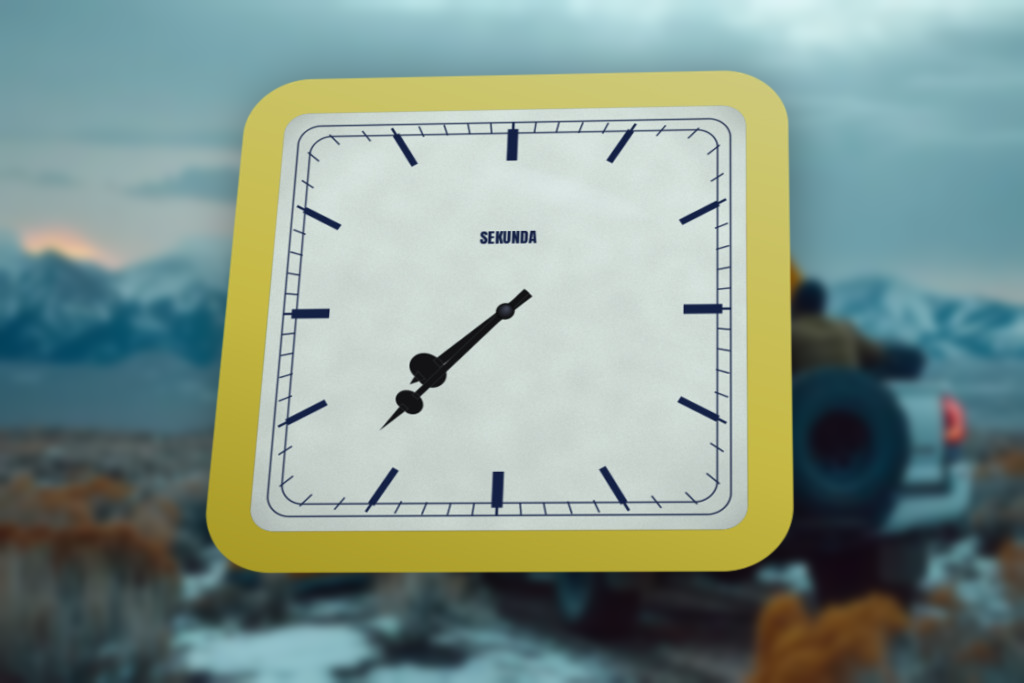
7.37
